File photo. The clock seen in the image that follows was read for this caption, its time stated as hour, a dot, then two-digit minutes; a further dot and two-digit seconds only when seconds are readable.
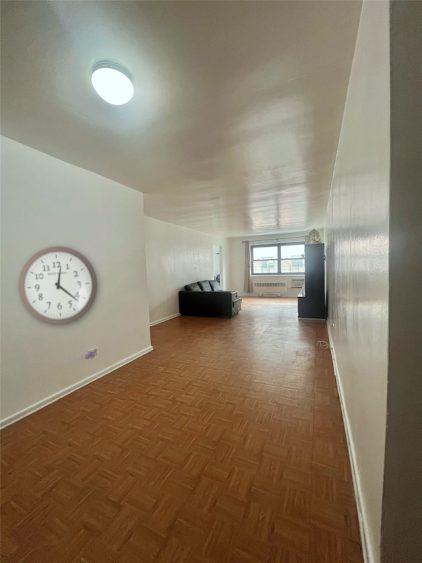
12.22
